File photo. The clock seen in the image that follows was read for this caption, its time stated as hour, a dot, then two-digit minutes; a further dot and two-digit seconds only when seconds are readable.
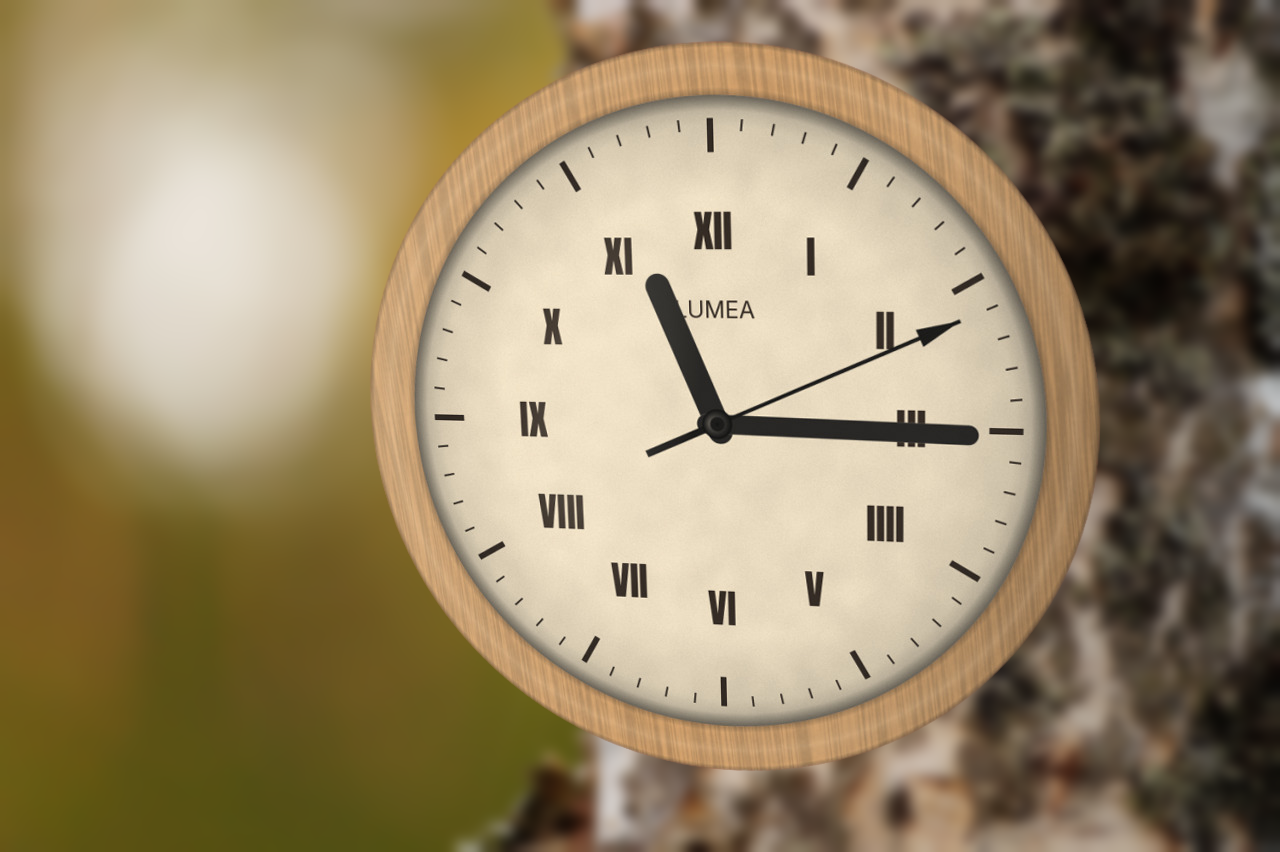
11.15.11
